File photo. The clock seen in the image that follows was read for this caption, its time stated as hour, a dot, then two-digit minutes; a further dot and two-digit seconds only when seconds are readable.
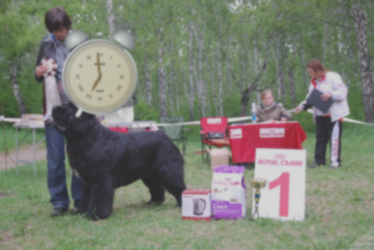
6.59
